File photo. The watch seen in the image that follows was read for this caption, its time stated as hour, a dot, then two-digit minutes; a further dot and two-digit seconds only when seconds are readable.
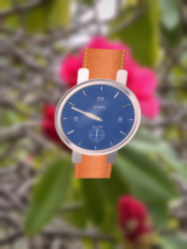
9.49
